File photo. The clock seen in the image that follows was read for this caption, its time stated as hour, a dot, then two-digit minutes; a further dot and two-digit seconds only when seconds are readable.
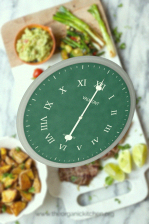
6.00
